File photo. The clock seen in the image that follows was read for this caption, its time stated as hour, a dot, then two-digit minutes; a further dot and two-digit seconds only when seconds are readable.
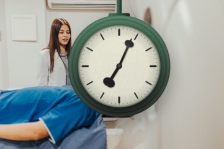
7.04
